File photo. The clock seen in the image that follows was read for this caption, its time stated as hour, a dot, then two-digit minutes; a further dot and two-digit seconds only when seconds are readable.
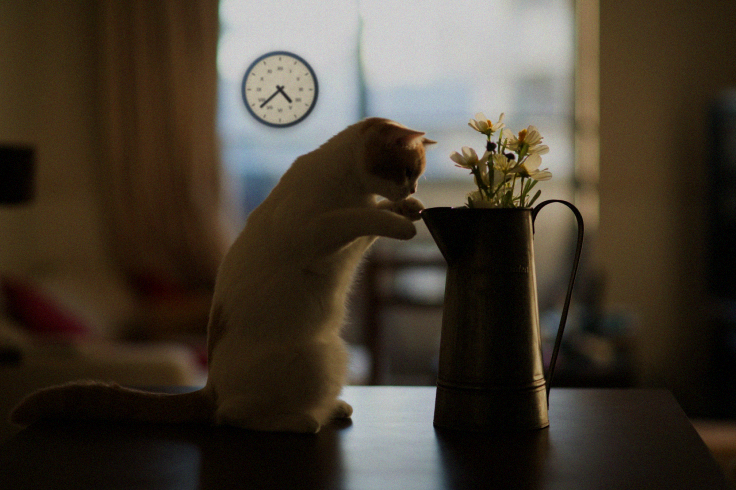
4.38
